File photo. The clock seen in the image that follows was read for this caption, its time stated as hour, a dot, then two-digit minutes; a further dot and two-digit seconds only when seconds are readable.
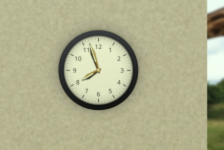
7.57
